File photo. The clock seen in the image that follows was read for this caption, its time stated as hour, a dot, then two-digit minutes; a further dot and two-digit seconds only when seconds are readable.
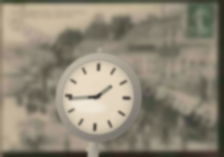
1.44
